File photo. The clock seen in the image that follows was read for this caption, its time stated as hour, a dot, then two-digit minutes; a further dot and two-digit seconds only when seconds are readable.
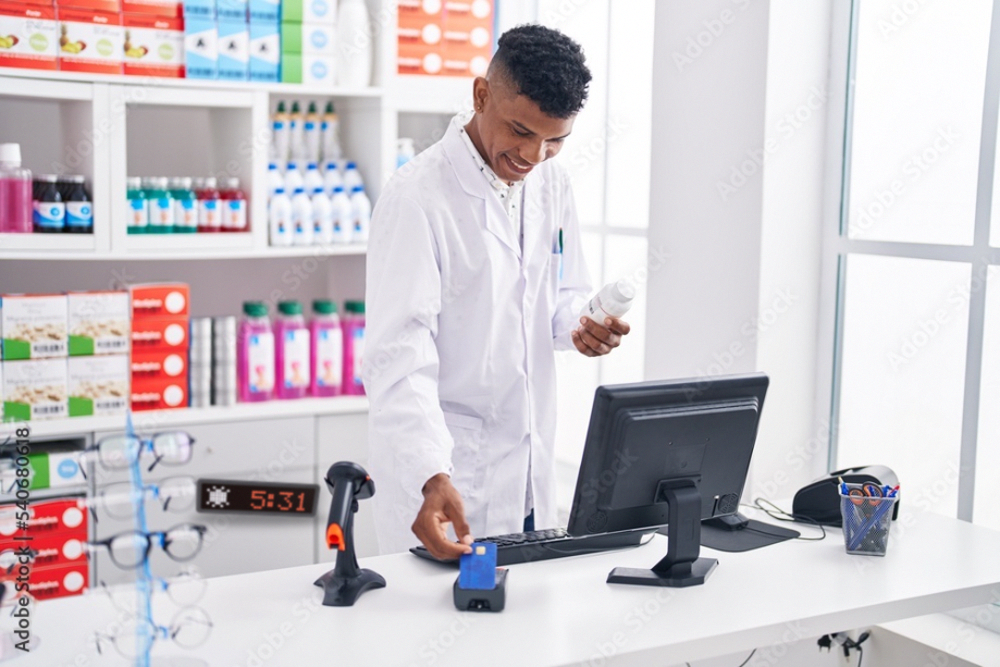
5.31
